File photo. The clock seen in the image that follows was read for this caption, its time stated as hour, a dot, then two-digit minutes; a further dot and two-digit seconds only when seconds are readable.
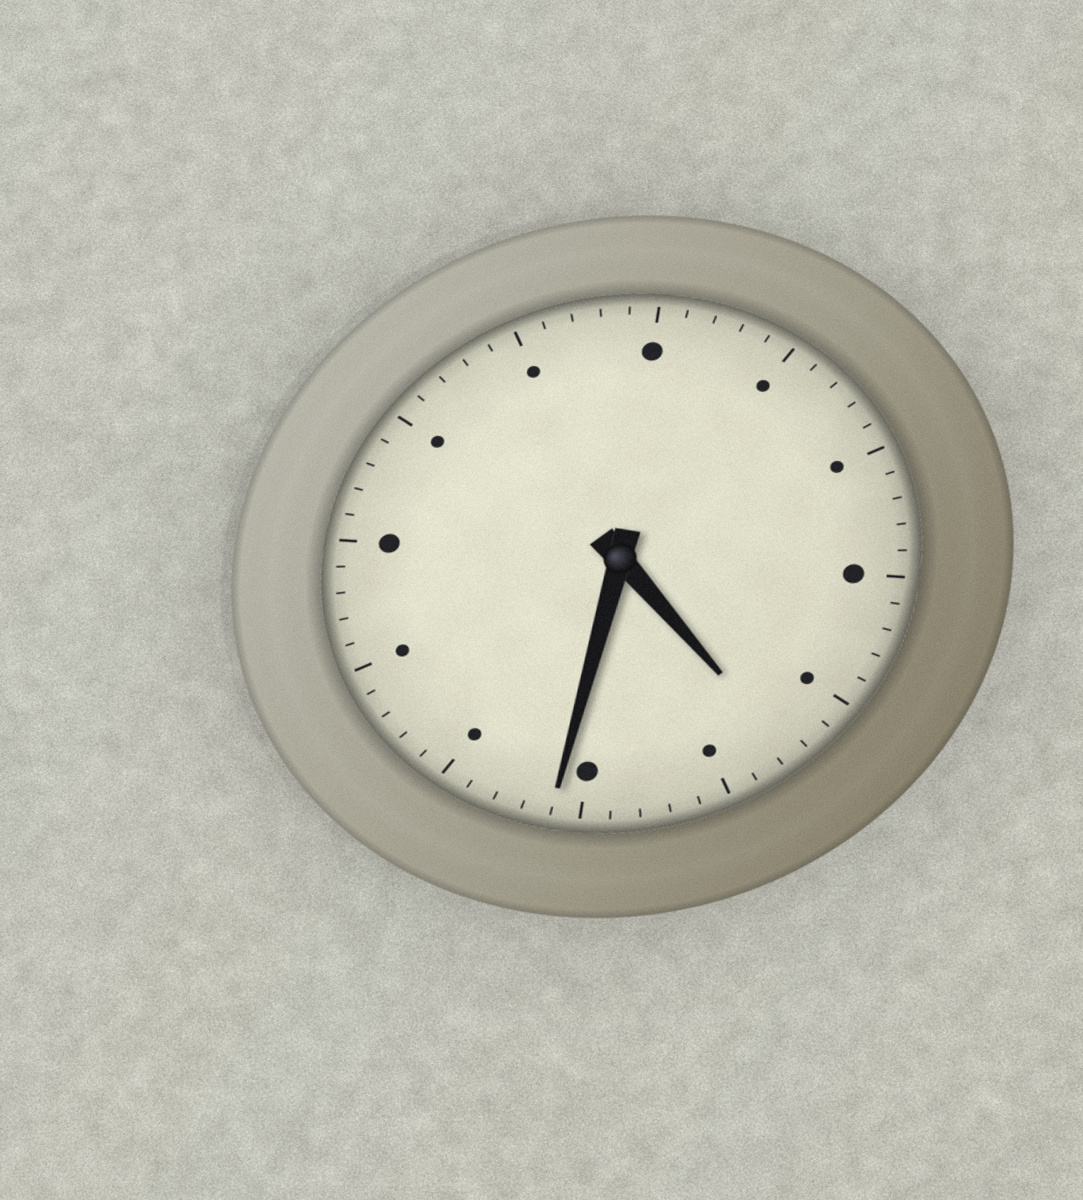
4.31
